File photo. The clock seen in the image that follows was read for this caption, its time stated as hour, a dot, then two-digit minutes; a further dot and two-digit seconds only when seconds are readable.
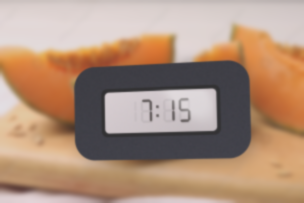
7.15
